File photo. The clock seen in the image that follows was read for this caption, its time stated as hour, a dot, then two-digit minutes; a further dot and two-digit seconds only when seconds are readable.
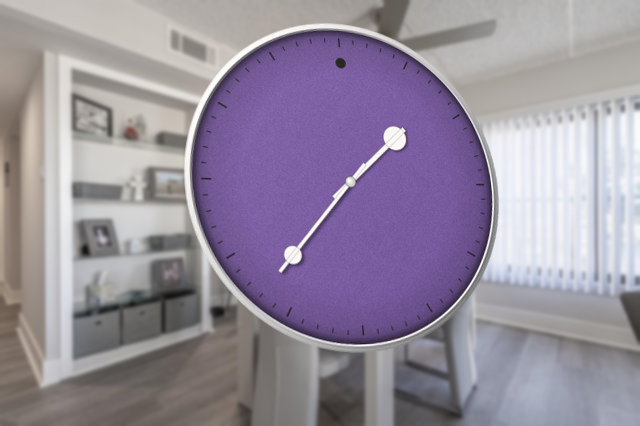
1.37
